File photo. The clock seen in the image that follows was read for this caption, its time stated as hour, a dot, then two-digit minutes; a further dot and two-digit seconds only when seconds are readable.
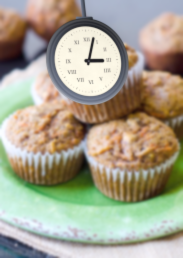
3.03
